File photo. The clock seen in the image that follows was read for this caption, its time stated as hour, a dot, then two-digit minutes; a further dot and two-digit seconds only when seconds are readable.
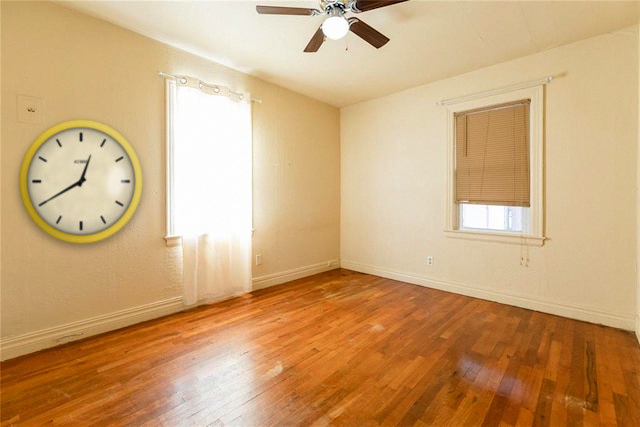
12.40
